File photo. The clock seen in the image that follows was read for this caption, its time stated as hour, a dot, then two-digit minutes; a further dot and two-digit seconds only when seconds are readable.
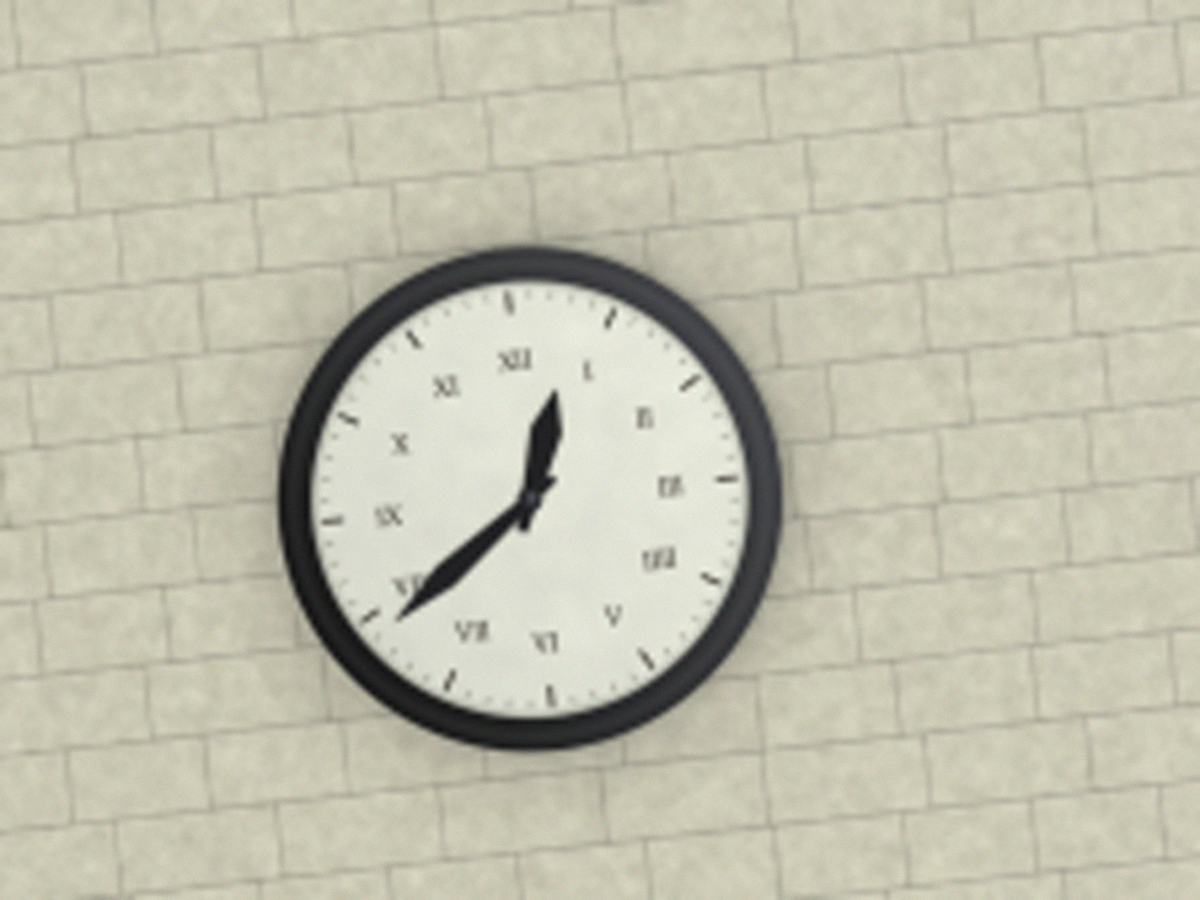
12.39
